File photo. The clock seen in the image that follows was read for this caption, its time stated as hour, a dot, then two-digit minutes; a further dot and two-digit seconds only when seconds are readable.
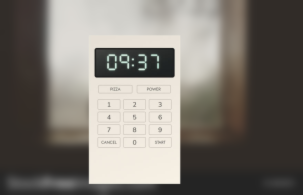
9.37
